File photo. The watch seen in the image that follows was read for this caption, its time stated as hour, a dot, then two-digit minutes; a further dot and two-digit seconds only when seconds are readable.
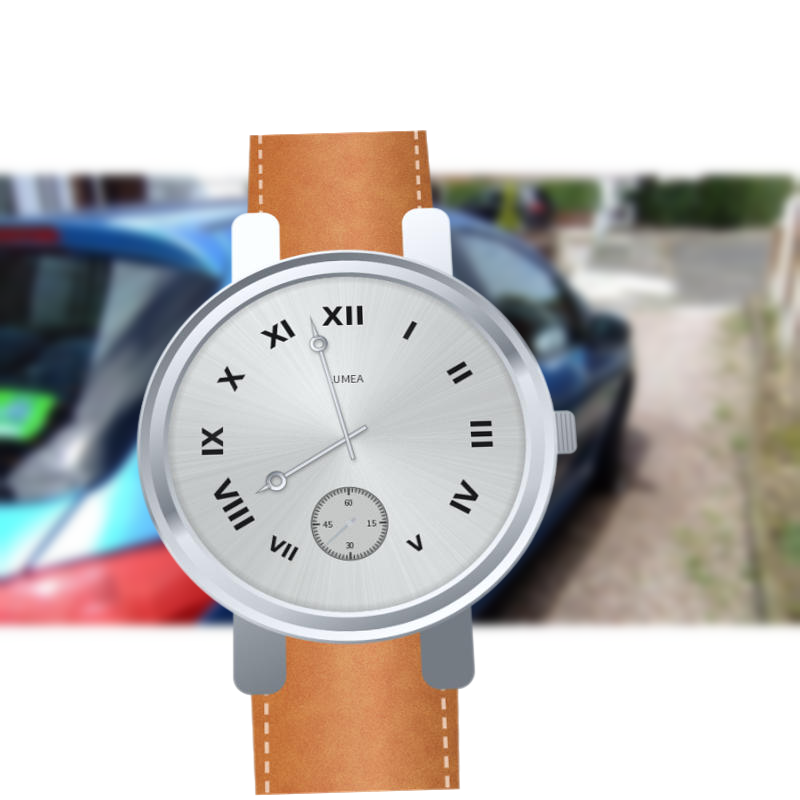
7.57.38
